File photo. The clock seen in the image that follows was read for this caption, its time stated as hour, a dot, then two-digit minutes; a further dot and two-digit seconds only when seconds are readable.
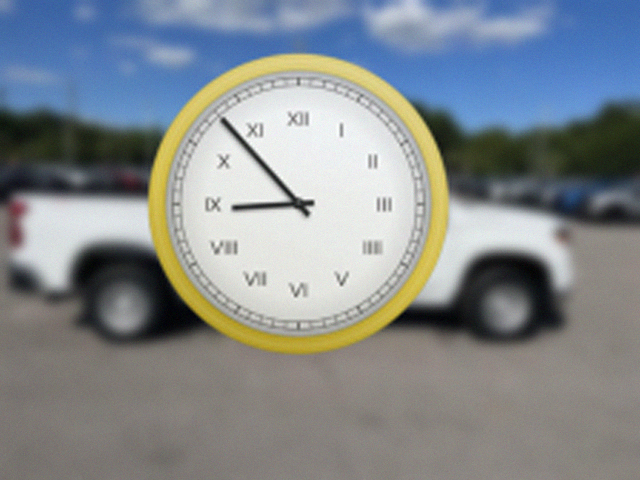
8.53
